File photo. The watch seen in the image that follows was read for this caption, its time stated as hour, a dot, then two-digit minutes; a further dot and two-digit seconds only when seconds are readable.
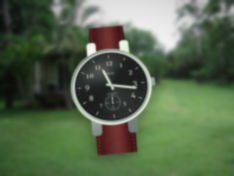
11.17
